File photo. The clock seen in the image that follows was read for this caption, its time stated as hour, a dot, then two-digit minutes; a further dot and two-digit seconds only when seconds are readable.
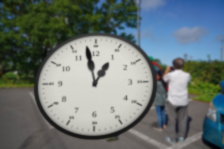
12.58
